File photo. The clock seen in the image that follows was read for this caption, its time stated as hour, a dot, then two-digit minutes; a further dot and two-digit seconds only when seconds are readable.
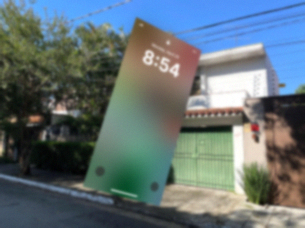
8.54
